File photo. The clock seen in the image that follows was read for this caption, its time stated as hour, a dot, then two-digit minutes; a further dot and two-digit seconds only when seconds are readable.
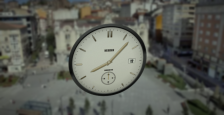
8.07
